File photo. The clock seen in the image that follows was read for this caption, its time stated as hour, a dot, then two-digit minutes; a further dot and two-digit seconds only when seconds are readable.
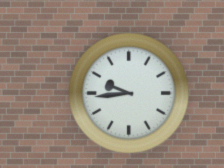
9.44
